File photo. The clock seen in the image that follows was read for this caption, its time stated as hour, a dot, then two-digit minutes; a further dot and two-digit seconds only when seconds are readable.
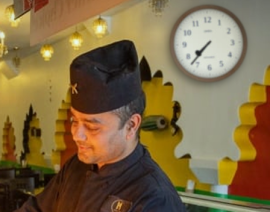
7.37
